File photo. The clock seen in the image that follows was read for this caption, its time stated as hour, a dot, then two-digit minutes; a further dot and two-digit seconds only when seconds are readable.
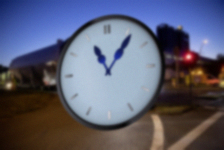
11.06
